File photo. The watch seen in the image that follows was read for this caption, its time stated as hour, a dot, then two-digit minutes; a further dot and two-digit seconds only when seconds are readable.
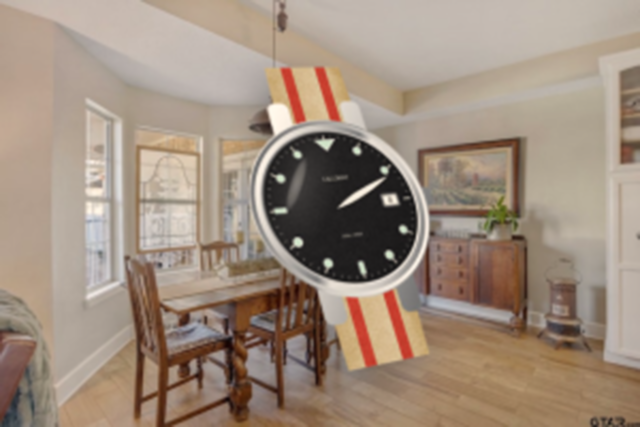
2.11
